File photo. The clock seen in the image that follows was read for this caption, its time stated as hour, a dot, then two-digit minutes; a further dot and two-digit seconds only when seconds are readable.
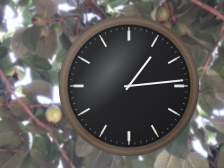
1.14
